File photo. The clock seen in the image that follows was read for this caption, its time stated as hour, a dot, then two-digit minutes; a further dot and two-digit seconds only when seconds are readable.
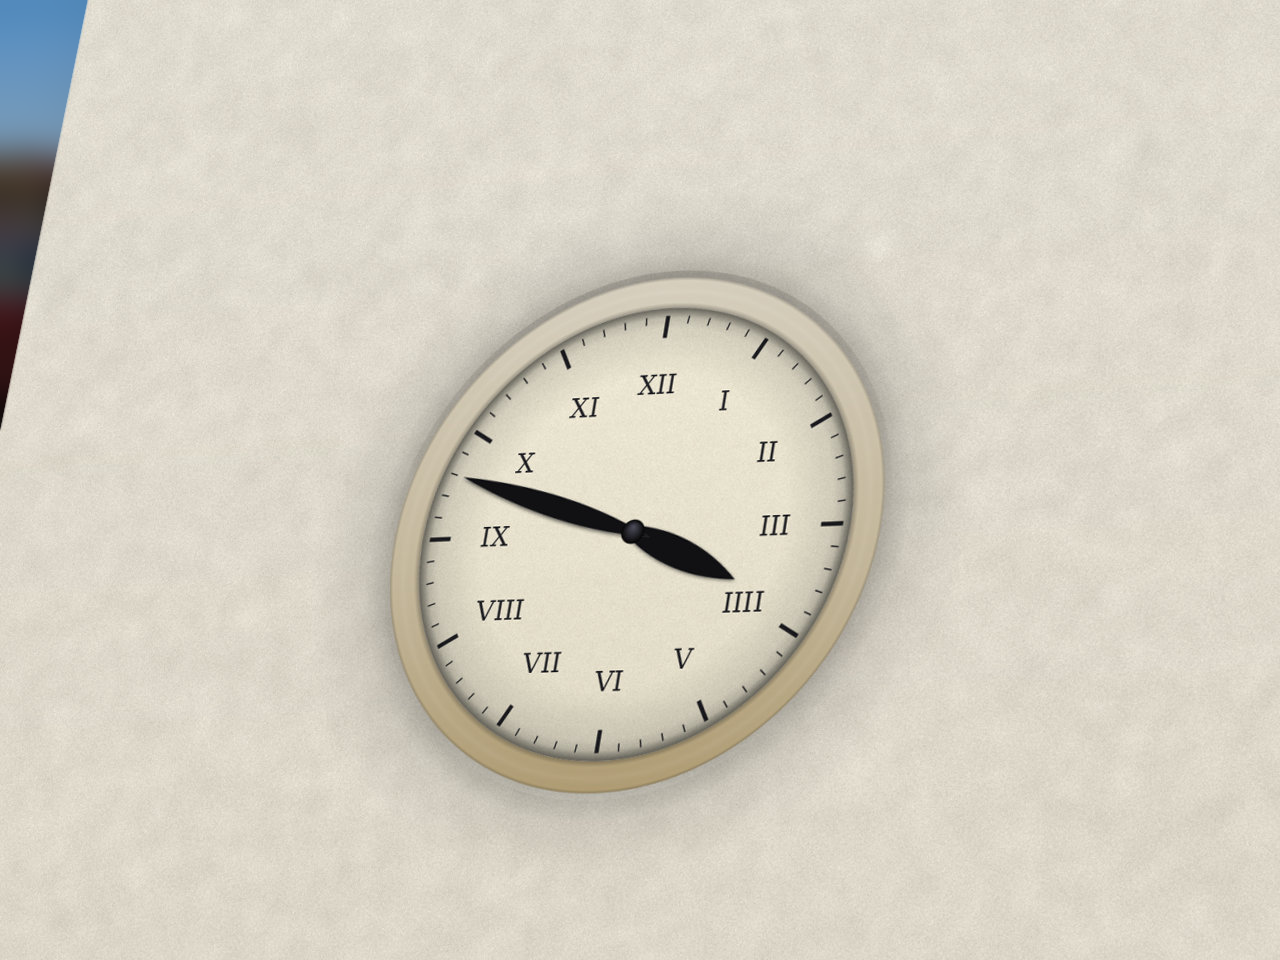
3.48
